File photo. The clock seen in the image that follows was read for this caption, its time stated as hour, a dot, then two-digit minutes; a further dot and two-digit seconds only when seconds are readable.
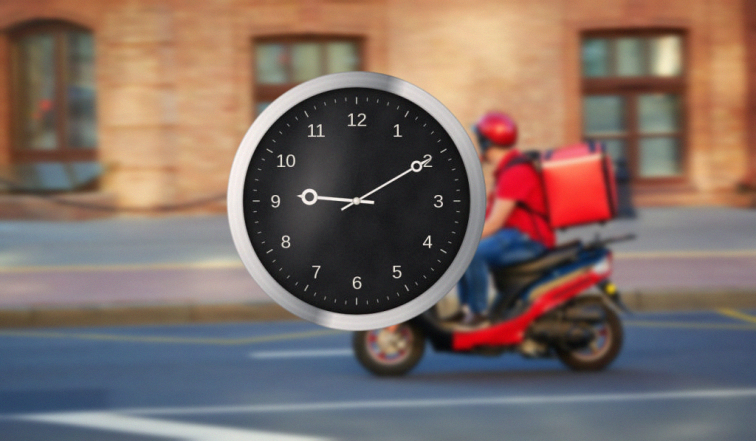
9.10
